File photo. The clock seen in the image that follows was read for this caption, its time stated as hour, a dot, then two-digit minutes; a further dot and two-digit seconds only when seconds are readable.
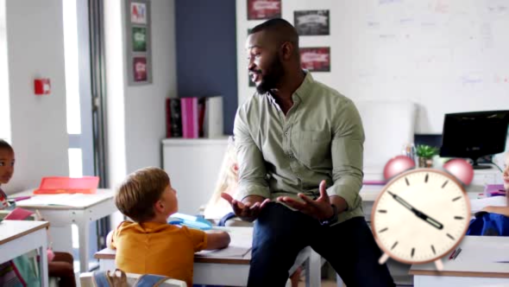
3.50
